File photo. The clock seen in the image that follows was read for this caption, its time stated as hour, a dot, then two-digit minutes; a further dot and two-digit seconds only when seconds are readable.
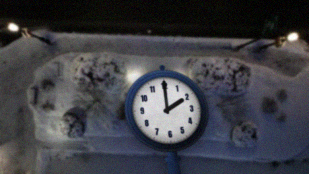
2.00
